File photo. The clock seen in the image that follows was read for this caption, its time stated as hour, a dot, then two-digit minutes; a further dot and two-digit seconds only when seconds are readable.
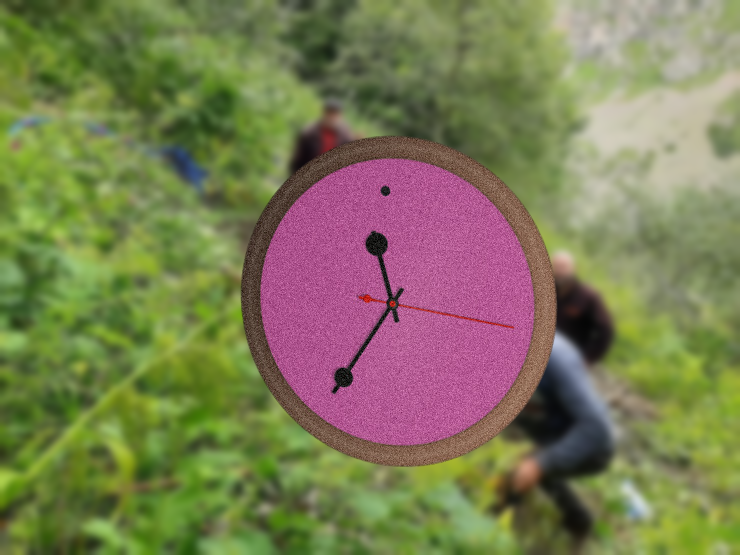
11.36.17
